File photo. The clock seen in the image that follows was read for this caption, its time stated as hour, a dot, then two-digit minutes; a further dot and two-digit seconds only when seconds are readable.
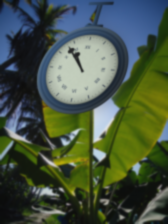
10.53
